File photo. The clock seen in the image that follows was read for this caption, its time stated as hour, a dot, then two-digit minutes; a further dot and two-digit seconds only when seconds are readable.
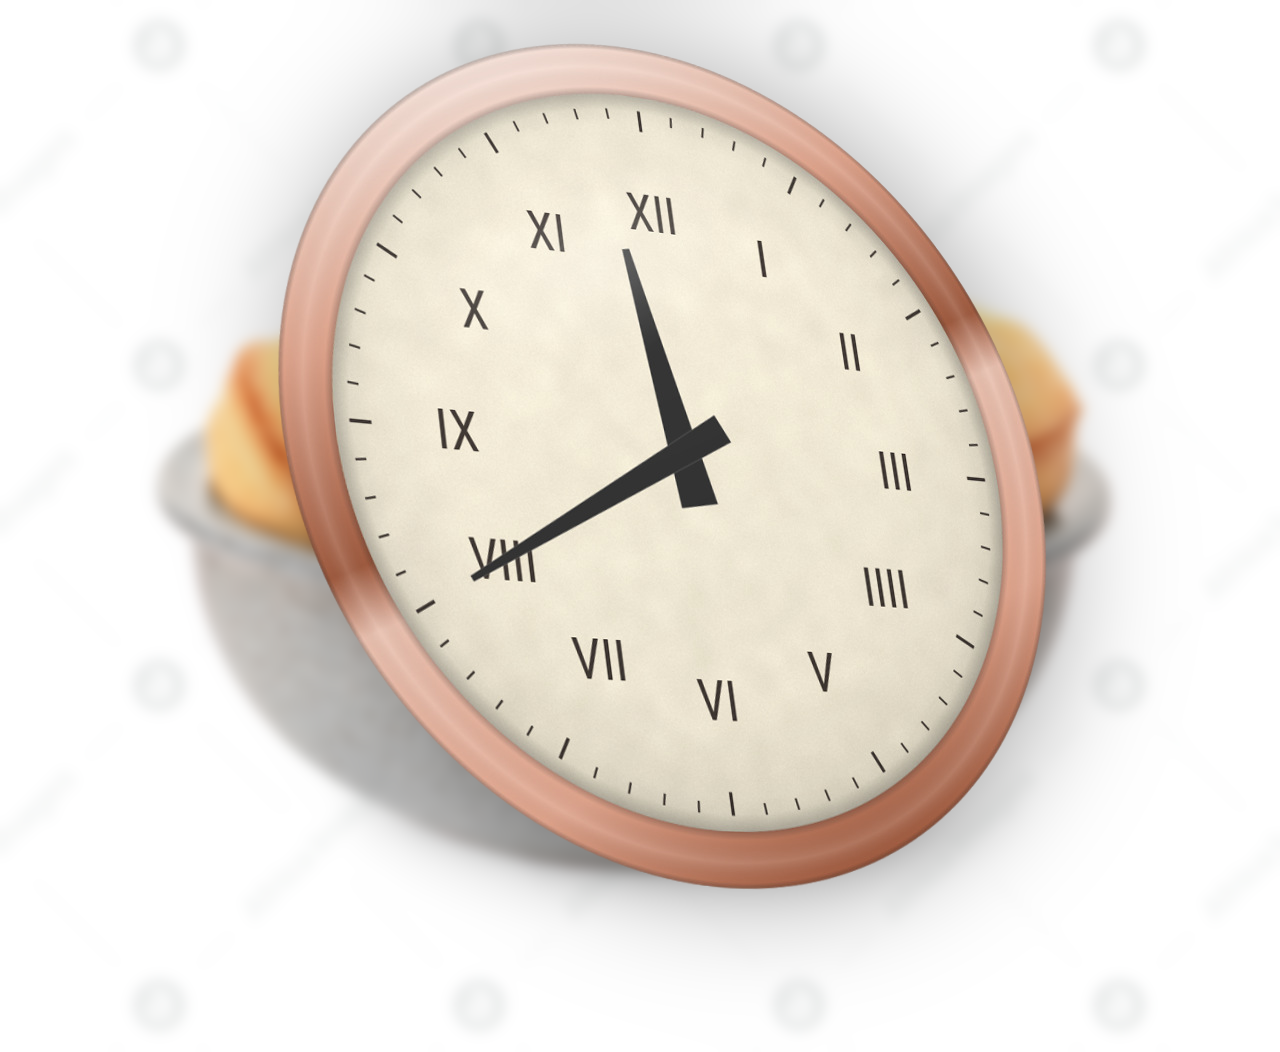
11.40
